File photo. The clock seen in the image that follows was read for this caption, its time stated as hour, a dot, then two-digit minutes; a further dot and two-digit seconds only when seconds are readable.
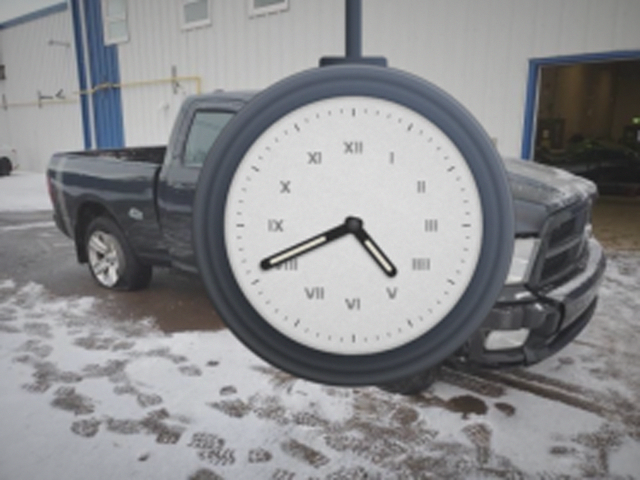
4.41
